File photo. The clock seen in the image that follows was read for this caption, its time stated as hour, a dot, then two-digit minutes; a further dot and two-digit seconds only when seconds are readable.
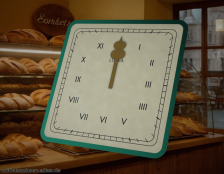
12.00
